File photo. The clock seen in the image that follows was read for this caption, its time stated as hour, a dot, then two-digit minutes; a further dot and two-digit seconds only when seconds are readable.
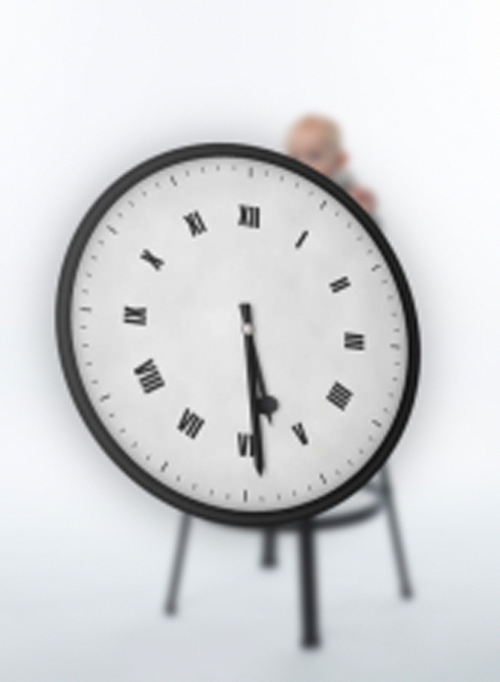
5.29
